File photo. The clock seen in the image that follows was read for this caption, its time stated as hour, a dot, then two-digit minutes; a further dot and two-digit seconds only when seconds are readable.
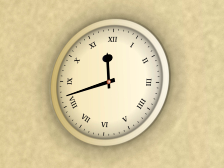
11.42
